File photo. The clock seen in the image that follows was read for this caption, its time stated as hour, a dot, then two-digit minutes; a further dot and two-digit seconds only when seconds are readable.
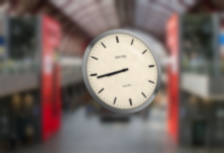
8.44
